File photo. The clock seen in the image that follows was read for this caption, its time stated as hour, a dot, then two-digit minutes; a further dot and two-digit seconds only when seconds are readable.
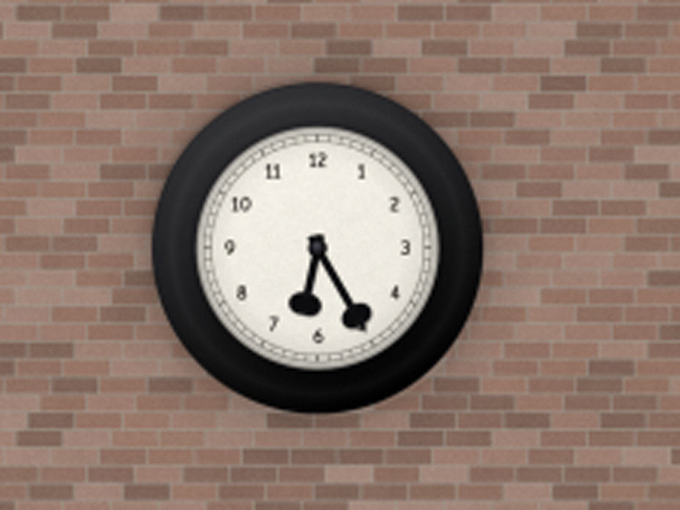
6.25
